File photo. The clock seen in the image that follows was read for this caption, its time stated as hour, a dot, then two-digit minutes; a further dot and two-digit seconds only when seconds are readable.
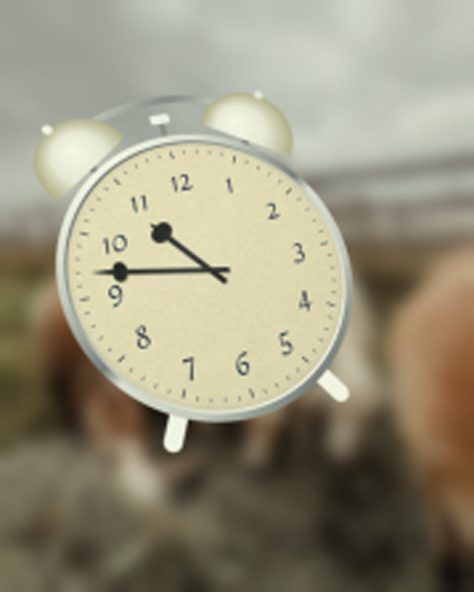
10.47
